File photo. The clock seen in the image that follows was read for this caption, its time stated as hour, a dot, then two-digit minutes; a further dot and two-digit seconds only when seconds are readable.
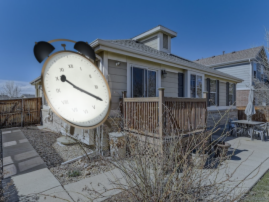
10.20
